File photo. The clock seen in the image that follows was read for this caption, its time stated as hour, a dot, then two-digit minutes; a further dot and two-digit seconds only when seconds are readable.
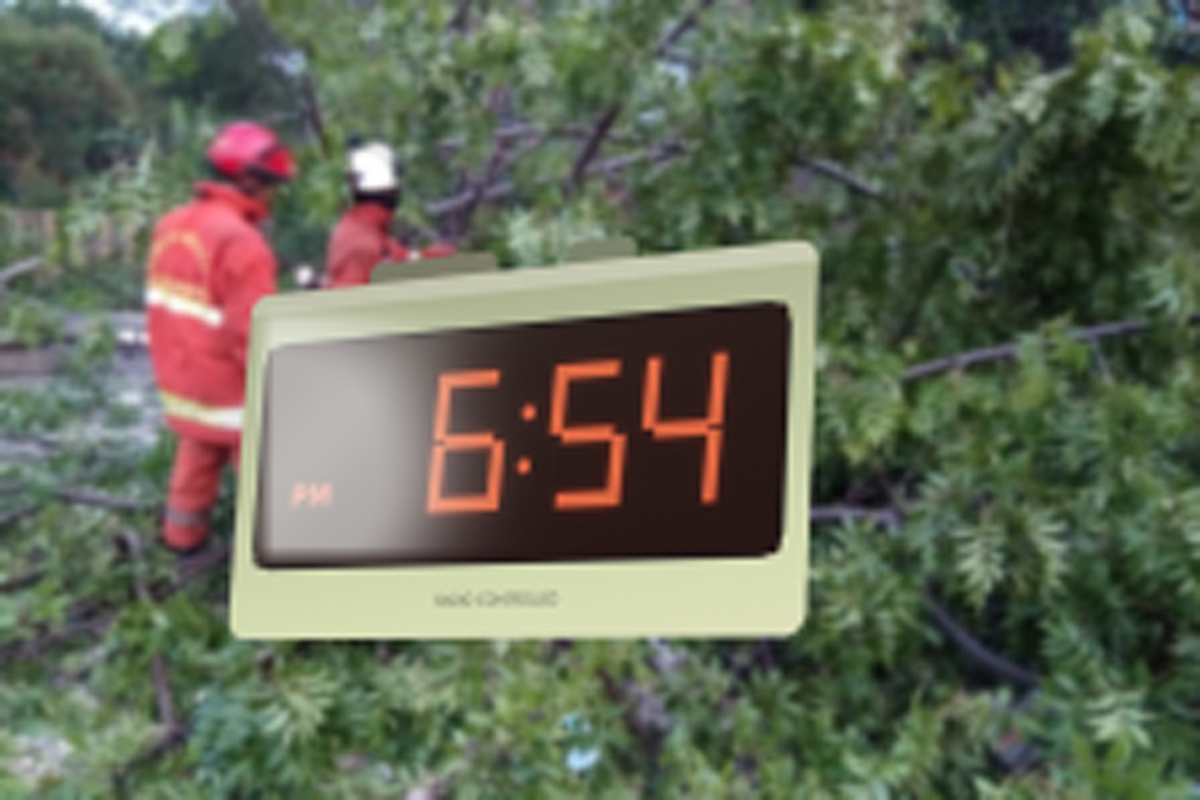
6.54
